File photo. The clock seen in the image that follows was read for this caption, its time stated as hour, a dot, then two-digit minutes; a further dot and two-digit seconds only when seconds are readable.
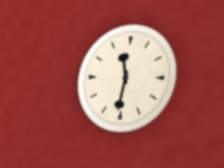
11.31
